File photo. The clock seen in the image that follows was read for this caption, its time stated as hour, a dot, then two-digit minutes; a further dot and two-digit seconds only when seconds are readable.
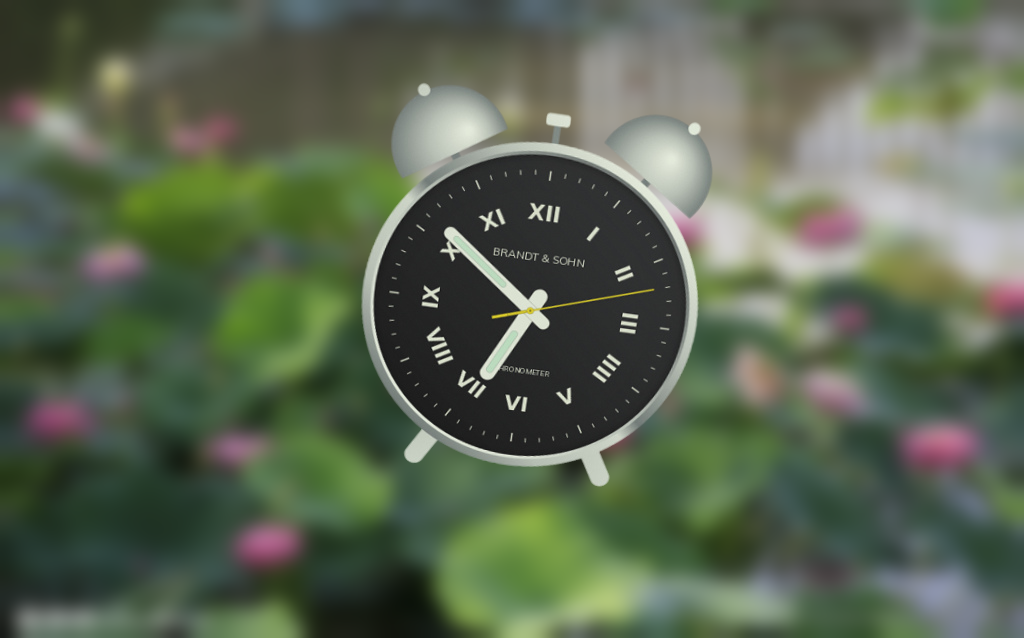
6.51.12
